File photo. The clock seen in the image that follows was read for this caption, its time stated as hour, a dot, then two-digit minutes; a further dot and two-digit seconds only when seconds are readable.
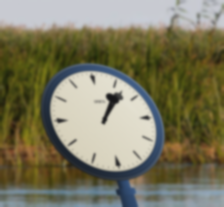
1.07
